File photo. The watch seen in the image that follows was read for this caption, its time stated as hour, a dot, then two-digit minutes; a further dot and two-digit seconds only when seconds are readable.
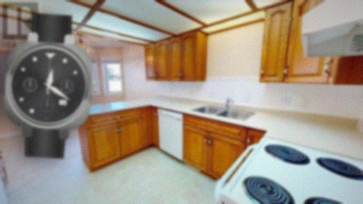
12.20
